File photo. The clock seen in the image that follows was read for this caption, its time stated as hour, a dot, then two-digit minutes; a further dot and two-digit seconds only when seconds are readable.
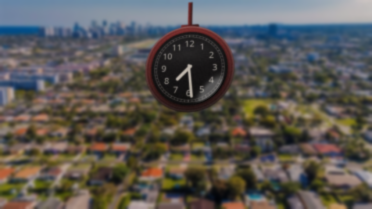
7.29
